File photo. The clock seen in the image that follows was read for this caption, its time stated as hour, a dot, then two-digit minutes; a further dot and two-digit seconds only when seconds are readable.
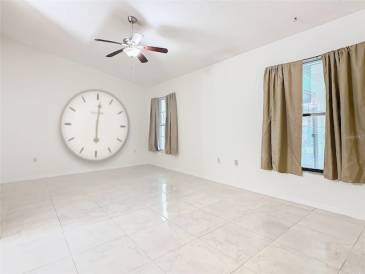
6.01
